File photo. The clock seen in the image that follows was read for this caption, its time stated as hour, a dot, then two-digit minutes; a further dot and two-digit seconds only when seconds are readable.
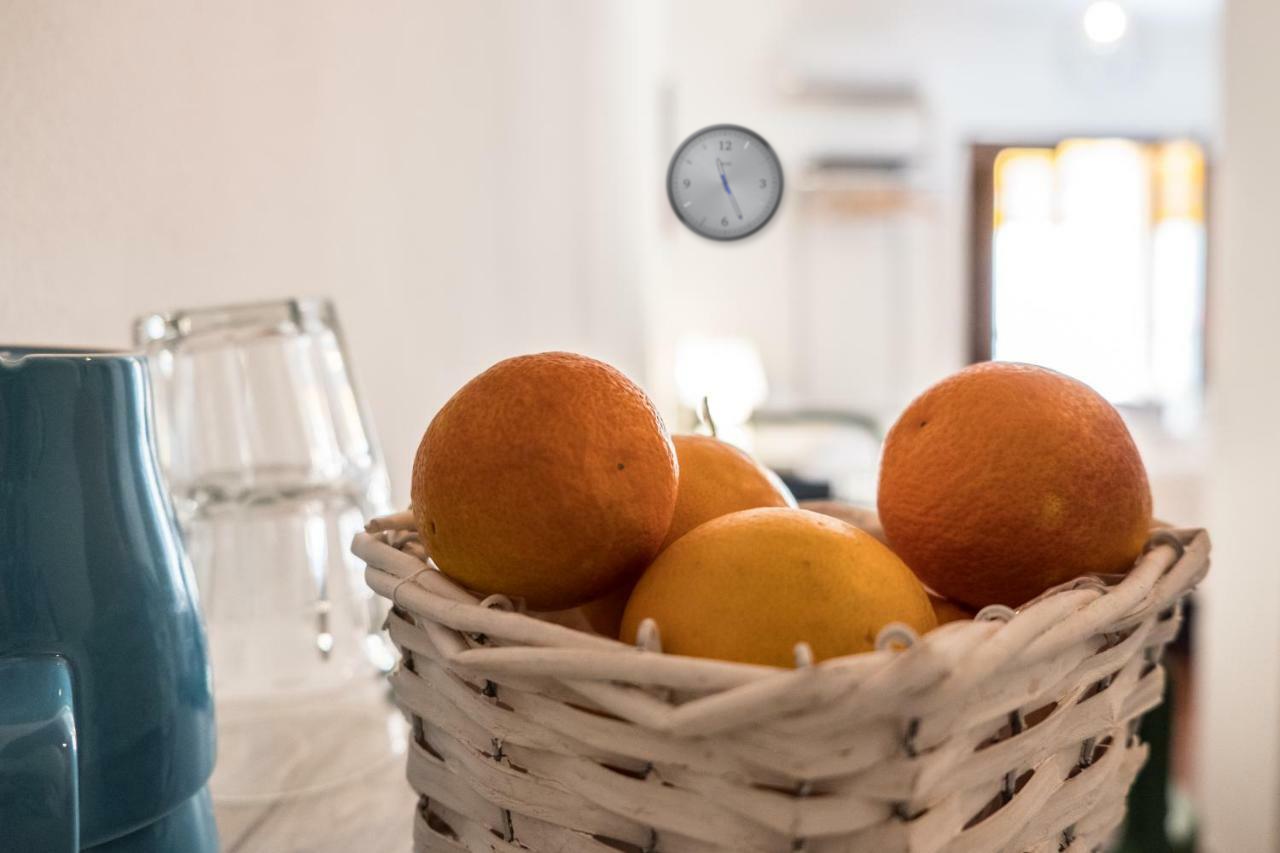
11.26
